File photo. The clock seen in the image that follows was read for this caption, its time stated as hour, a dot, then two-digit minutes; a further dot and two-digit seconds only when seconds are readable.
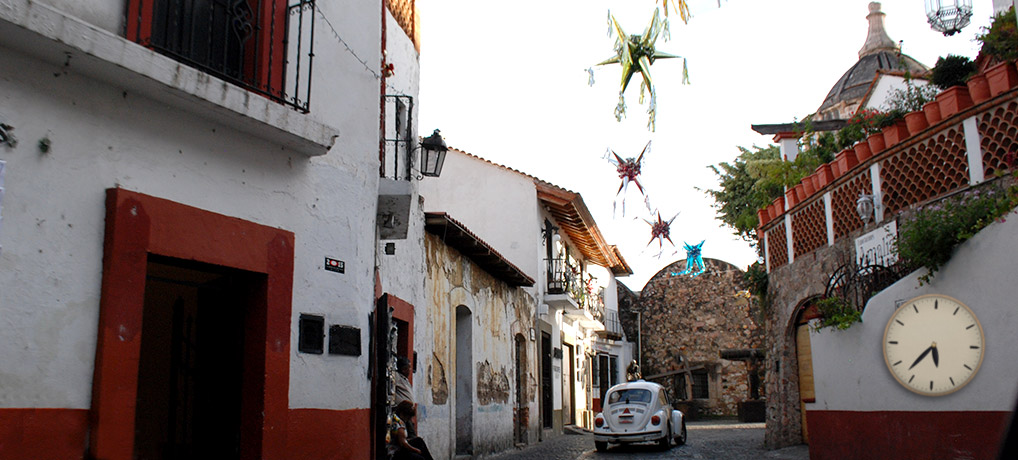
5.37
